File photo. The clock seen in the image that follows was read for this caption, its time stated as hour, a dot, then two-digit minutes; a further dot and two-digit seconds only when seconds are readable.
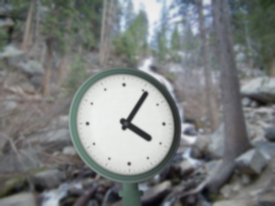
4.06
